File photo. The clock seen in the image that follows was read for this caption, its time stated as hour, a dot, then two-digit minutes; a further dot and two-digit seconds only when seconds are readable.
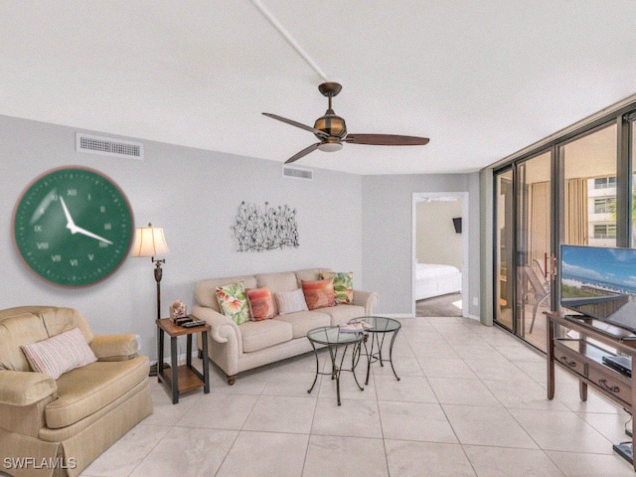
11.19
